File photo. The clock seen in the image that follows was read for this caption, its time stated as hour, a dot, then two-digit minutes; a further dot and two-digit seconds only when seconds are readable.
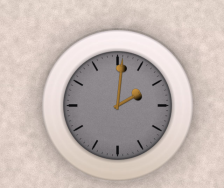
2.01
